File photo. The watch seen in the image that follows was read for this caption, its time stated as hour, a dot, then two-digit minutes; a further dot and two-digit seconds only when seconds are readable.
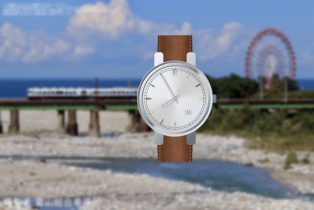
7.55
